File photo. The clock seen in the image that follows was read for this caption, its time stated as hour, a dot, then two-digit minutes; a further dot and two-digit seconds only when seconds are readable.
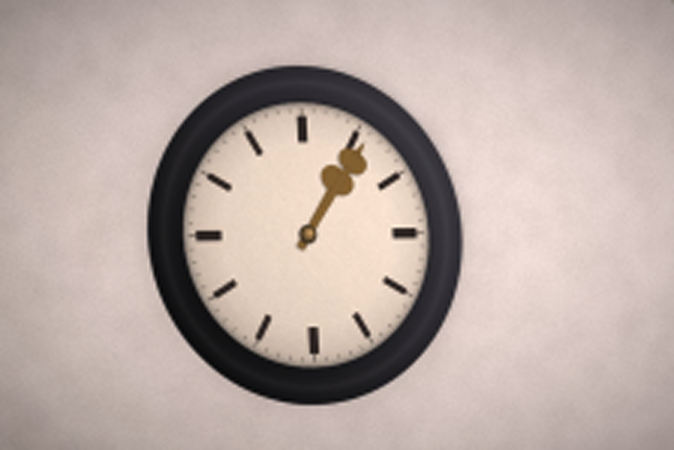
1.06
